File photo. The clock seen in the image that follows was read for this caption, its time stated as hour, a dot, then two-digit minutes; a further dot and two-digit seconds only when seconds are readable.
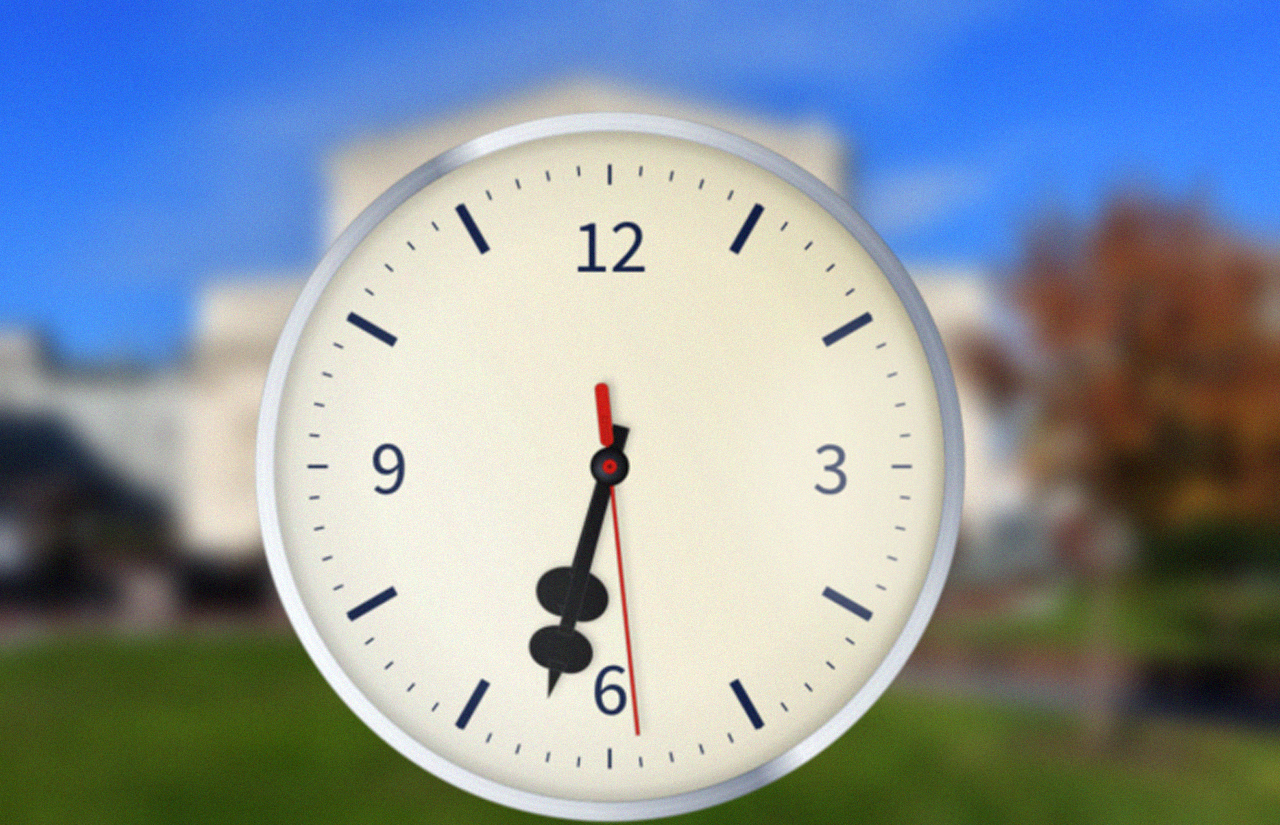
6.32.29
